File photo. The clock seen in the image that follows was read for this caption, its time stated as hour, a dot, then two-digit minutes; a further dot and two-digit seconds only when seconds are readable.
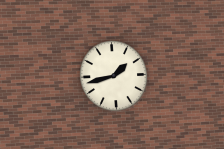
1.43
